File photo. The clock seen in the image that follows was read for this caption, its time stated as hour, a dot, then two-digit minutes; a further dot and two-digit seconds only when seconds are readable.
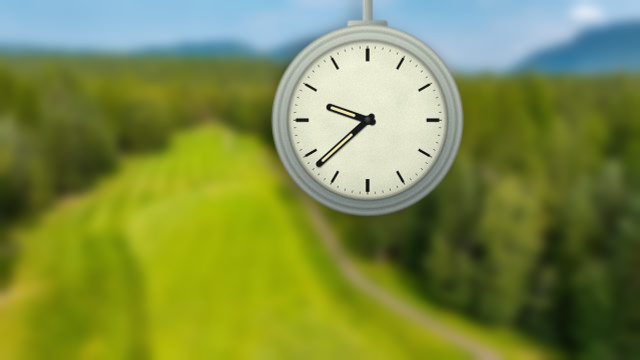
9.38
